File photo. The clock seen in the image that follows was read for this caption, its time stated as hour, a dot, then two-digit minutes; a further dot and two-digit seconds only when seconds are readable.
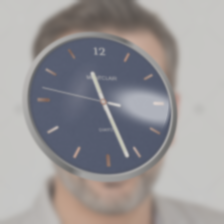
11.26.47
